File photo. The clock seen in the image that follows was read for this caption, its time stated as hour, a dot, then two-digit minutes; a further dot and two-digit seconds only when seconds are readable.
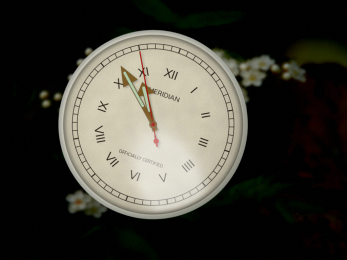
10.51.55
